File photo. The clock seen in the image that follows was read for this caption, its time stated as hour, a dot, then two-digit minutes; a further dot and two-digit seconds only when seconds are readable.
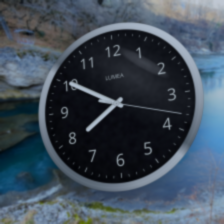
7.50.18
